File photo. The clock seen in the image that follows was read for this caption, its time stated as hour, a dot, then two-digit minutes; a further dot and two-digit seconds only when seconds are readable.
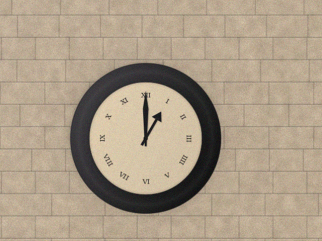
1.00
